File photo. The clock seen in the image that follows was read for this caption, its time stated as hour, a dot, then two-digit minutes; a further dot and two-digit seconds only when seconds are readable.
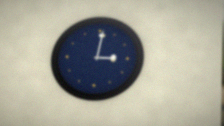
3.01
